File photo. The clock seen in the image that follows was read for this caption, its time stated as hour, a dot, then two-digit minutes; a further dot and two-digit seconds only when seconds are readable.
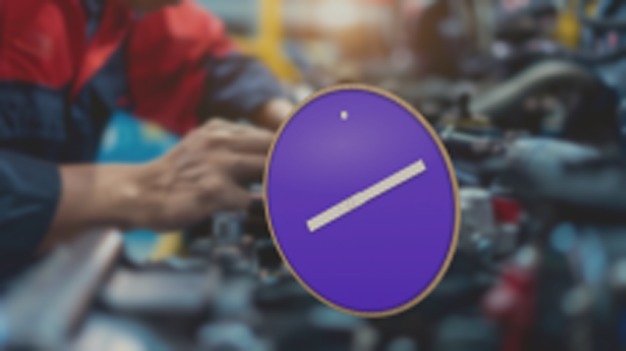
8.11
